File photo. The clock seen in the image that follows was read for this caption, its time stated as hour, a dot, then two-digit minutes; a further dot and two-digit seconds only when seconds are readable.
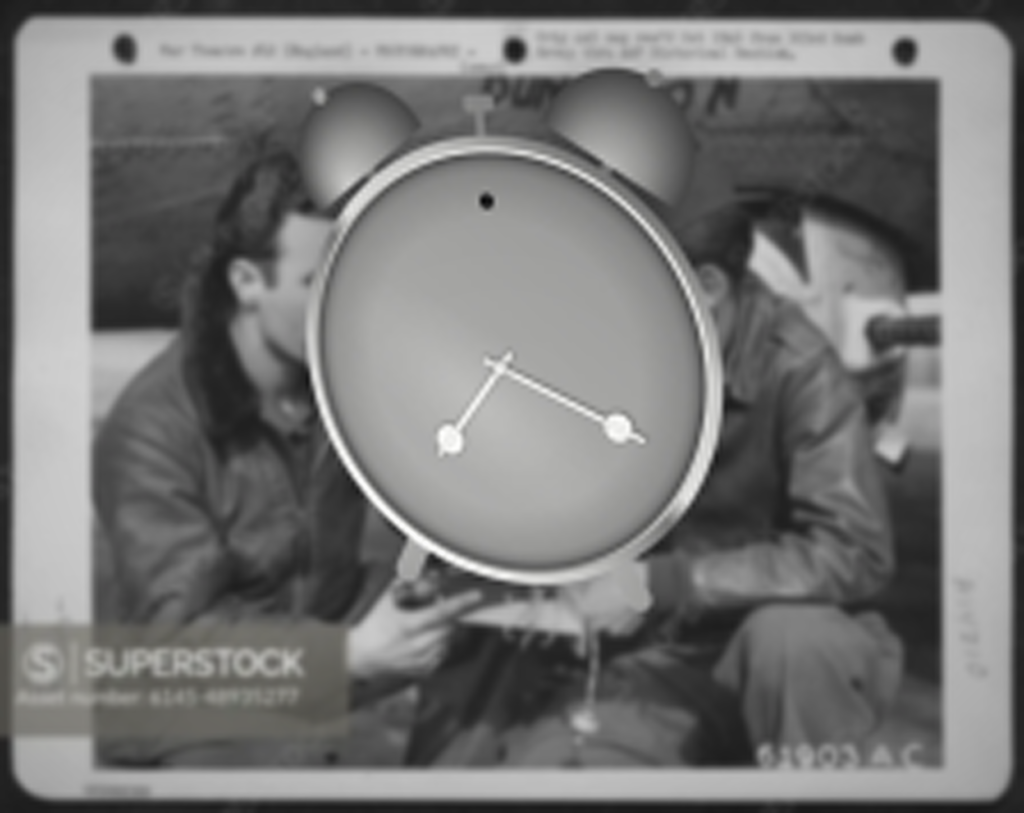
7.19
